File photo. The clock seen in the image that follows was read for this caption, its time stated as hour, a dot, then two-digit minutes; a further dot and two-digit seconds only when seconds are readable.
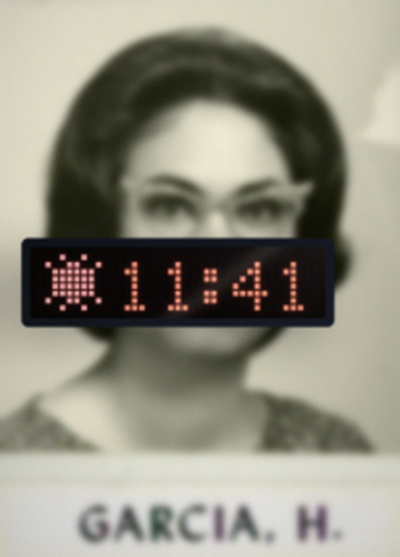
11.41
